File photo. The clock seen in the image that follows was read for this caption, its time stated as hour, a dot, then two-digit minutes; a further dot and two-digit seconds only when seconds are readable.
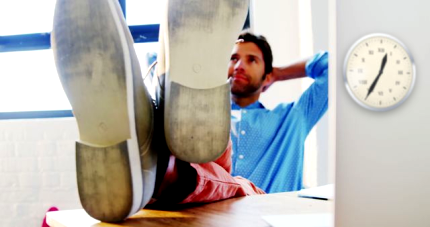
12.35
